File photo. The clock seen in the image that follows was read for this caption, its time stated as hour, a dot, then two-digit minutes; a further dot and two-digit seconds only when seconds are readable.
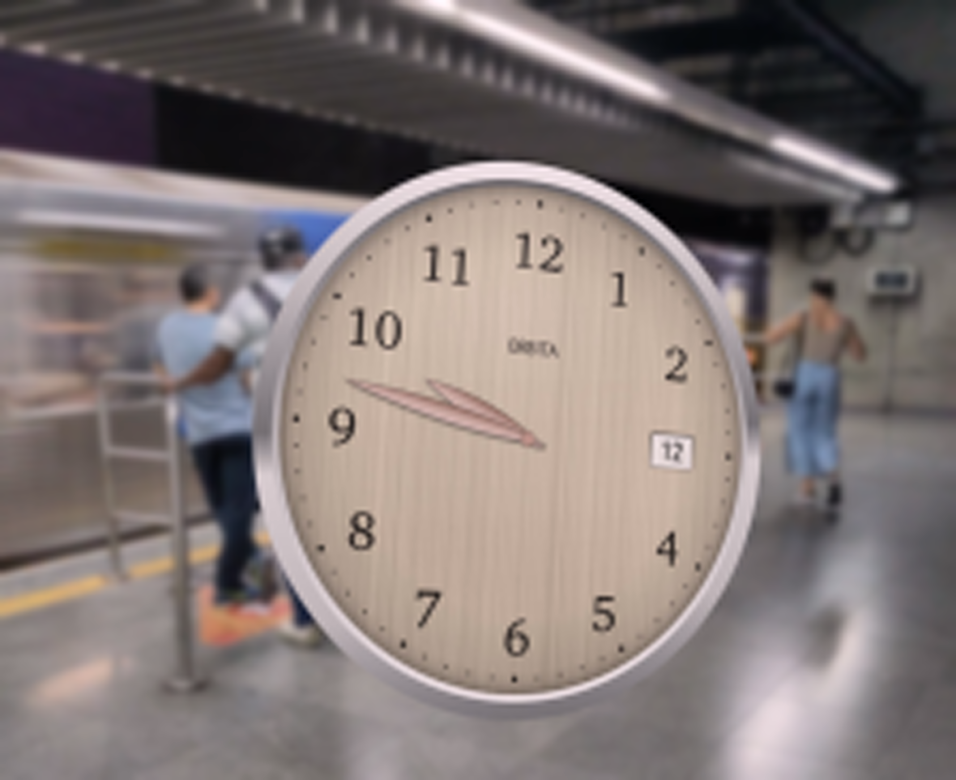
9.47
